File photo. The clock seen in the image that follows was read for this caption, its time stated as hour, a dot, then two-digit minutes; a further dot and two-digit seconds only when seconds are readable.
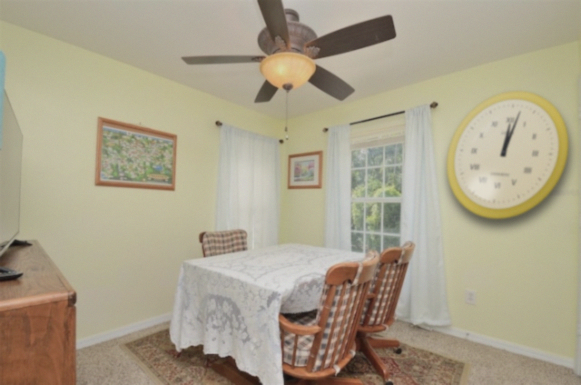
12.02
